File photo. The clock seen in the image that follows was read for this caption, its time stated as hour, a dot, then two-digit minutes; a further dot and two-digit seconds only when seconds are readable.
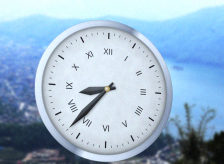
8.37
